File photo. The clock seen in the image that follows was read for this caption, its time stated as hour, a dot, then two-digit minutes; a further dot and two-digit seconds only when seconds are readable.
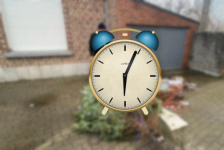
6.04
